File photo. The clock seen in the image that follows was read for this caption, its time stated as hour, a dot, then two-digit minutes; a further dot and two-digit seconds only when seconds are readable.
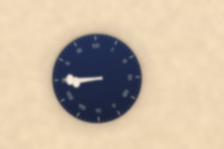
8.45
